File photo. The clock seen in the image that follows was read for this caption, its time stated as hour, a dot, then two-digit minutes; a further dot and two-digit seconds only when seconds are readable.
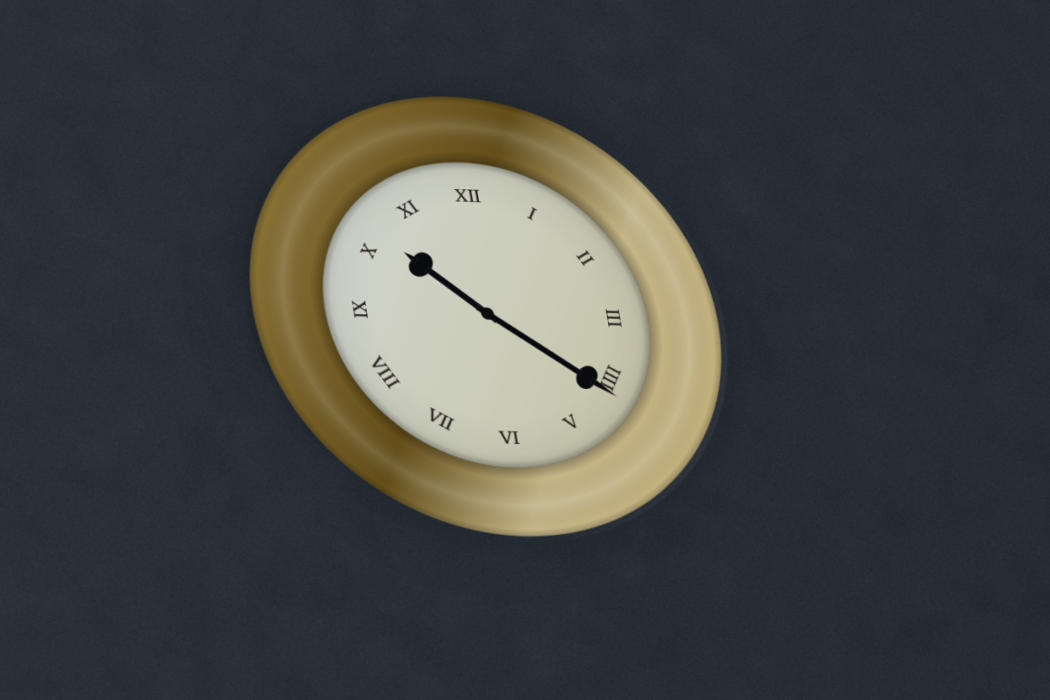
10.21
